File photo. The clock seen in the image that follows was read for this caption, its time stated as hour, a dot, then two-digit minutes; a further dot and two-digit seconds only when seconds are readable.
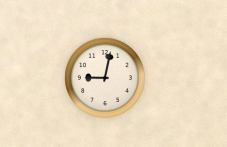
9.02
